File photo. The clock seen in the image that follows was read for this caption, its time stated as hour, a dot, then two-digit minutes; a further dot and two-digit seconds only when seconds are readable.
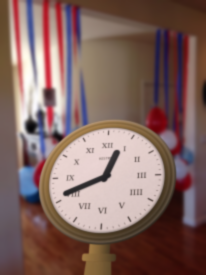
12.41
